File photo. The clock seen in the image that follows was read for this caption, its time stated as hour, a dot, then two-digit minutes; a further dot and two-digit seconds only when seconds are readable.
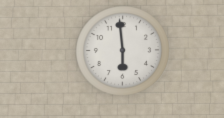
5.59
